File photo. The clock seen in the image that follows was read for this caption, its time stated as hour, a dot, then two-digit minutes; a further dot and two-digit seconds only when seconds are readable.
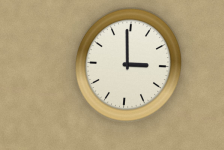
2.59
